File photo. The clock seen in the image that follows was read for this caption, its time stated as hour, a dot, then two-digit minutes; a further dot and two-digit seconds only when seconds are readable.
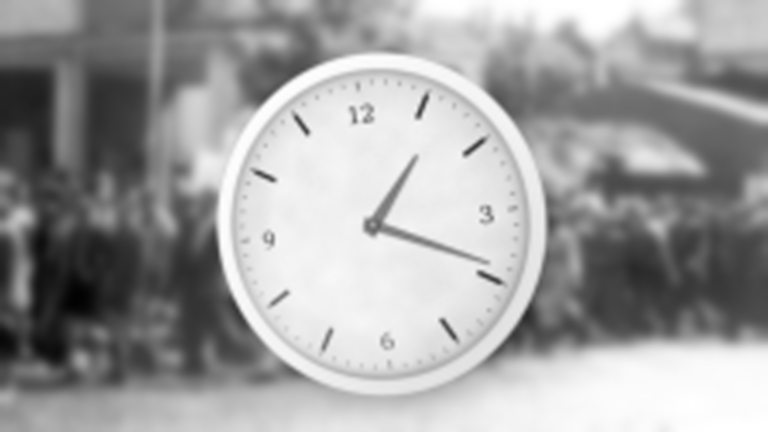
1.19
